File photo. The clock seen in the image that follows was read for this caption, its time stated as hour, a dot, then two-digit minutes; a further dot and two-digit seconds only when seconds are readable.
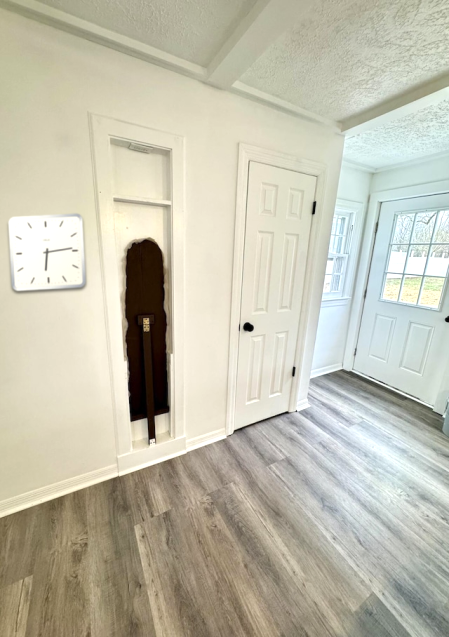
6.14
